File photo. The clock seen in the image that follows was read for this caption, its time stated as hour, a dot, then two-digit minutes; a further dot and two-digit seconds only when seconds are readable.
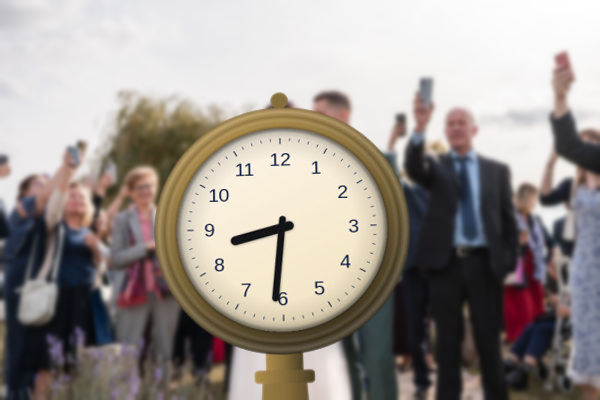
8.31
